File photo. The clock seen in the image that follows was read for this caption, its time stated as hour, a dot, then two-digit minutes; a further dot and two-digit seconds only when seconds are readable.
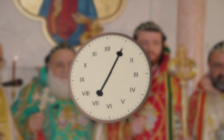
7.05
